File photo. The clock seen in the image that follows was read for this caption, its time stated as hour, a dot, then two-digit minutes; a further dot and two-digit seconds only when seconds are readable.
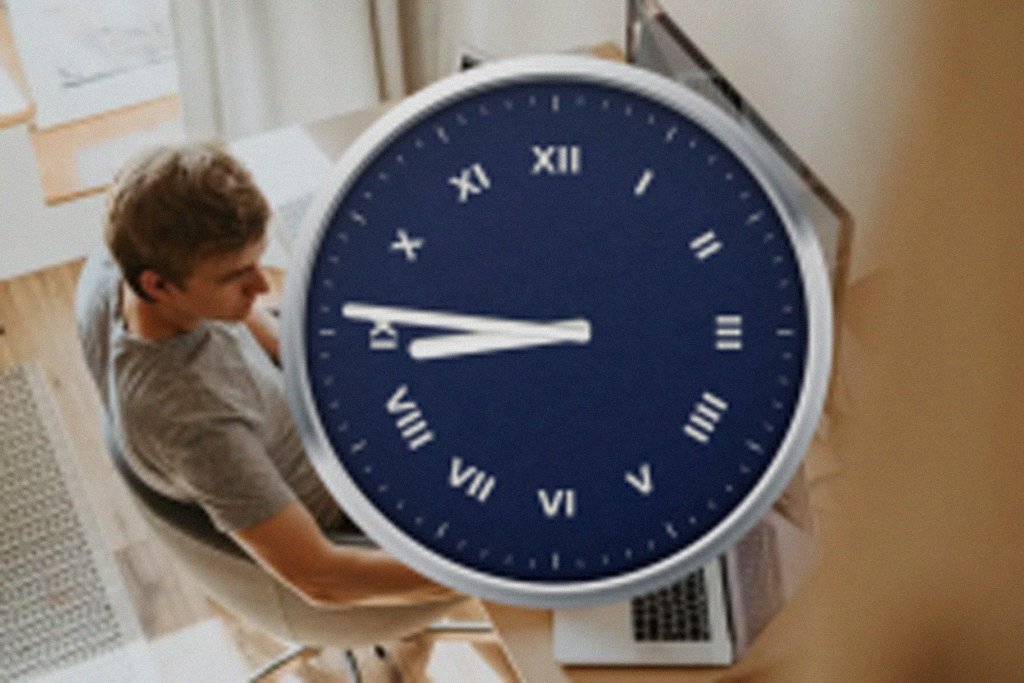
8.46
